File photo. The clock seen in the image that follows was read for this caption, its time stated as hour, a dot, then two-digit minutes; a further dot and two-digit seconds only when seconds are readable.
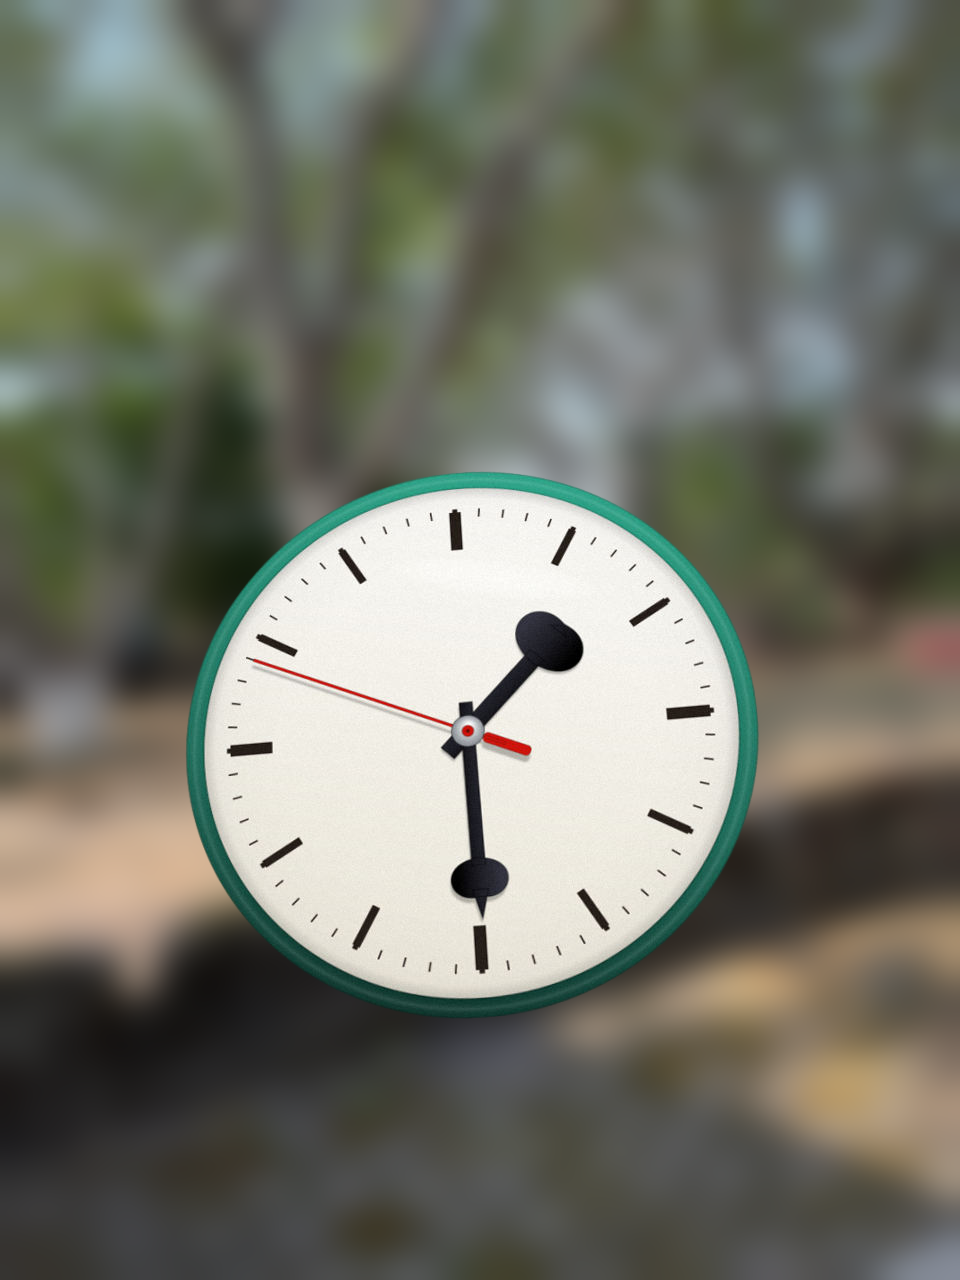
1.29.49
